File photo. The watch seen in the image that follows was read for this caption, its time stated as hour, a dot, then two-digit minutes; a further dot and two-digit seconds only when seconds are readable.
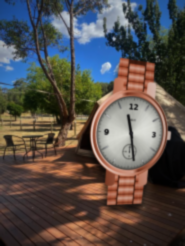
11.28
